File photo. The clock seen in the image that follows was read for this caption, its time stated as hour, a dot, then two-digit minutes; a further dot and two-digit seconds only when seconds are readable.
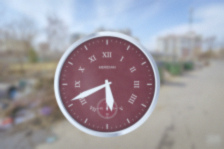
5.41
